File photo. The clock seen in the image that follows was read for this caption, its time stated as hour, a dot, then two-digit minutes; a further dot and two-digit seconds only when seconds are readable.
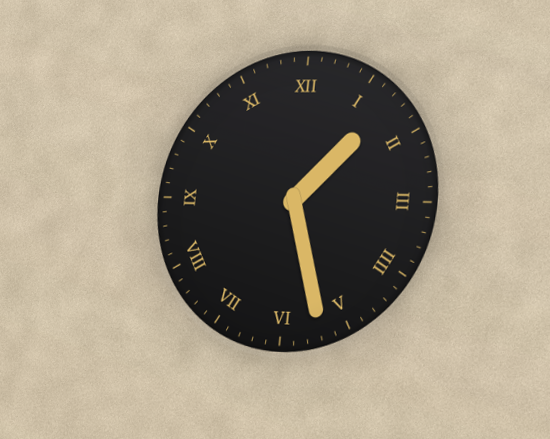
1.27
